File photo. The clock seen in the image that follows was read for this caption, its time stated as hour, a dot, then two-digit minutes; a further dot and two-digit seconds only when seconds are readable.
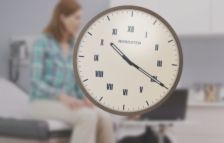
10.20
